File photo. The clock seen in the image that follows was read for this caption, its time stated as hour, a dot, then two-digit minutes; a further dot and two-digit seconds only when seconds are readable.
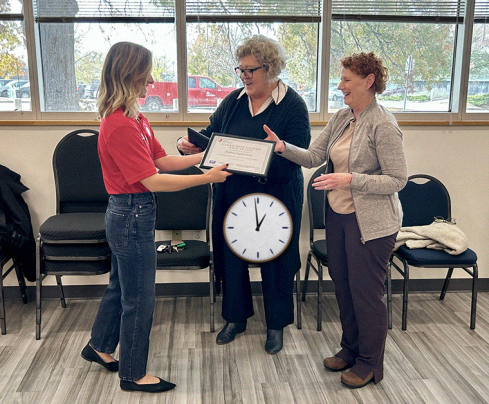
12.59
